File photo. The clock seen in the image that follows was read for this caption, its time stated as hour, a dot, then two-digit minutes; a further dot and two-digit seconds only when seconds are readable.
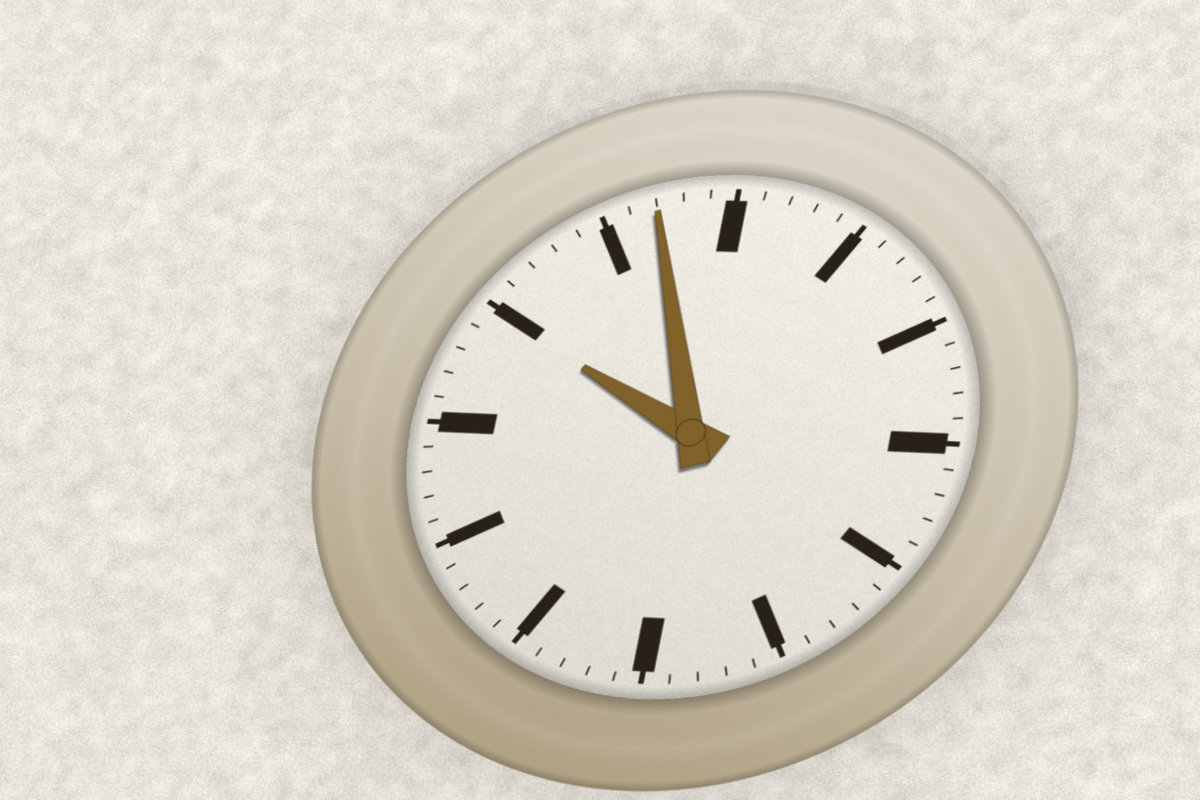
9.57
